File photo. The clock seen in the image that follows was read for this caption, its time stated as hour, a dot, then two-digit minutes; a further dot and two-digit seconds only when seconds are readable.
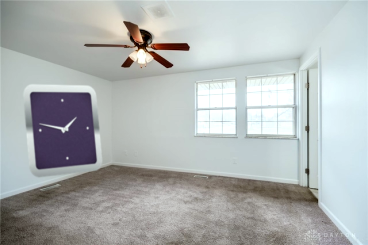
1.47
